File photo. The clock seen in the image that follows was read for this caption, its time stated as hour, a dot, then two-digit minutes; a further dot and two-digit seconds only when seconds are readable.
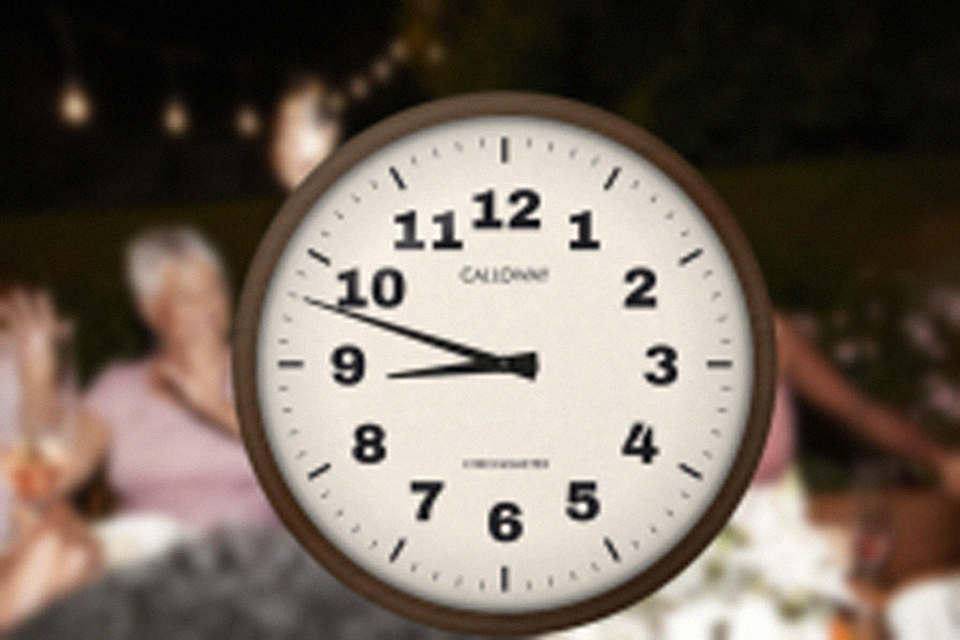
8.48
